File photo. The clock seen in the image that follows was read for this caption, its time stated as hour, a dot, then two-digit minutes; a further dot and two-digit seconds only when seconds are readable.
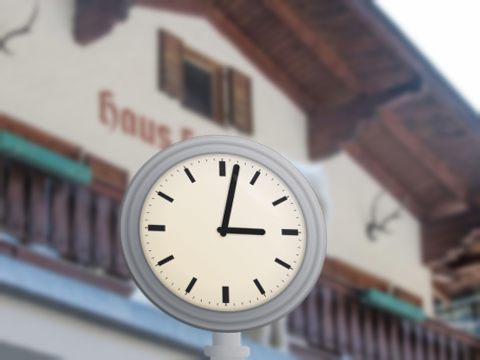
3.02
